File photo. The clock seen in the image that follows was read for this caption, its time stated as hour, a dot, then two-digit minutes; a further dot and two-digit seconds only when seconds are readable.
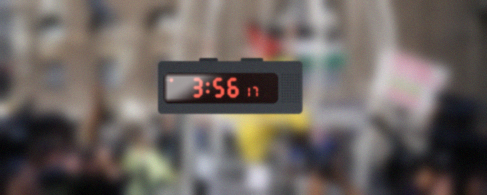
3.56.17
